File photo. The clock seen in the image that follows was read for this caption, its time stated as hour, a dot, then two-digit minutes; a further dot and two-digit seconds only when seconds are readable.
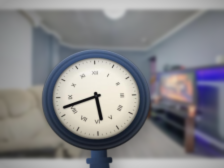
5.42
